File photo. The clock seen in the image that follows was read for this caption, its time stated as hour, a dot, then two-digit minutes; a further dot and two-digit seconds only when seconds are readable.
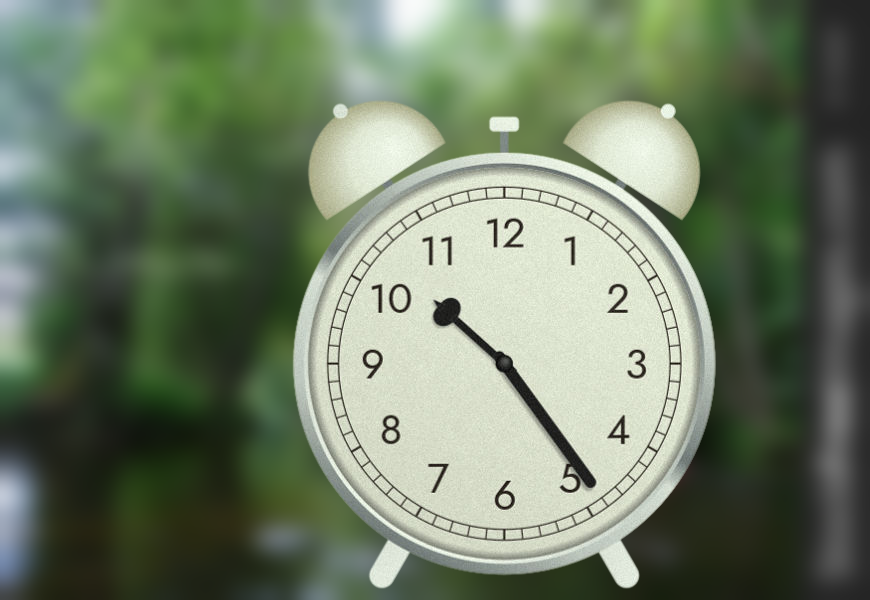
10.24
